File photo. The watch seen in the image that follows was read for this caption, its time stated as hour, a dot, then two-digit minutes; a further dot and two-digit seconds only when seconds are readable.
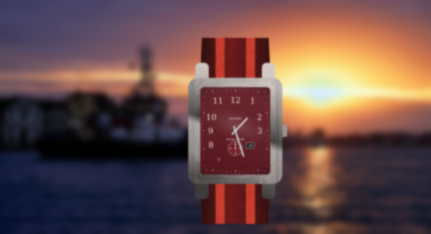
1.27
